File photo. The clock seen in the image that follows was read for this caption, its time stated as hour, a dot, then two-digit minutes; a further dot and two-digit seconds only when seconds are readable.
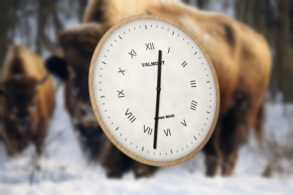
12.33
